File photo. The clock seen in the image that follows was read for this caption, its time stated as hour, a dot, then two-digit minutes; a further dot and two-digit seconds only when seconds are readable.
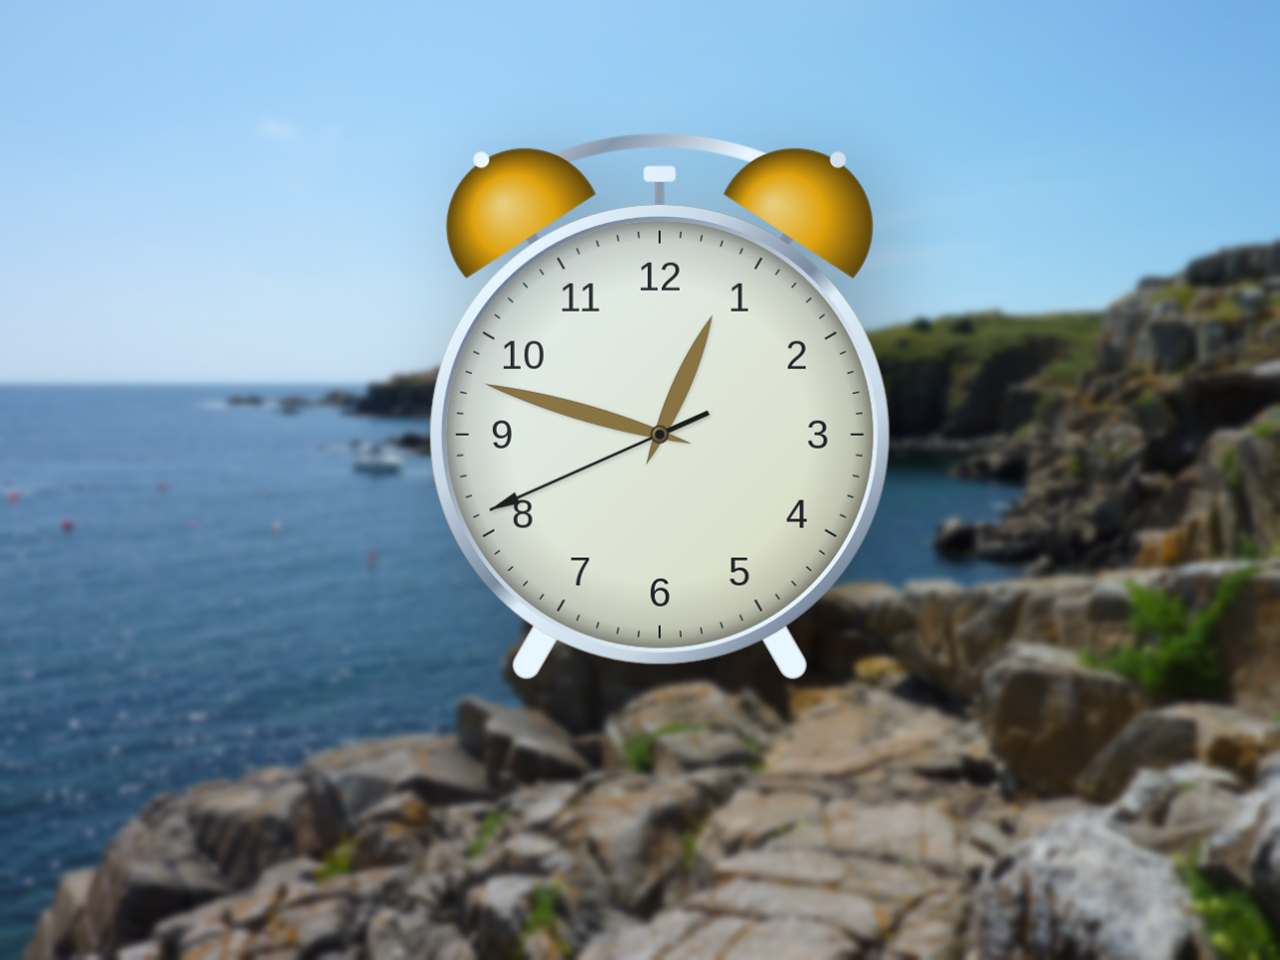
12.47.41
